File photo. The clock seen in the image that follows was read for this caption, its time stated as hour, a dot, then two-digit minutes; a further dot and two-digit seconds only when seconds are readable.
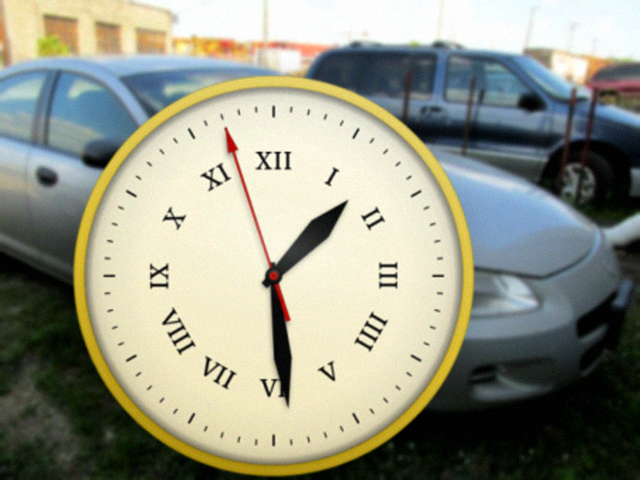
1.28.57
